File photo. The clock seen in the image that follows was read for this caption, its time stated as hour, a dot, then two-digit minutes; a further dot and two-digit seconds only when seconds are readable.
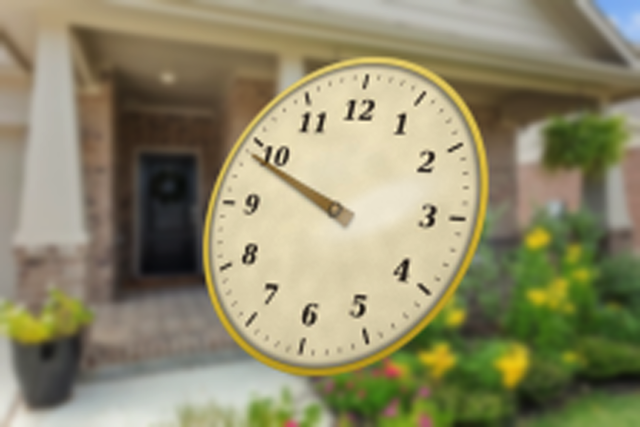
9.49
